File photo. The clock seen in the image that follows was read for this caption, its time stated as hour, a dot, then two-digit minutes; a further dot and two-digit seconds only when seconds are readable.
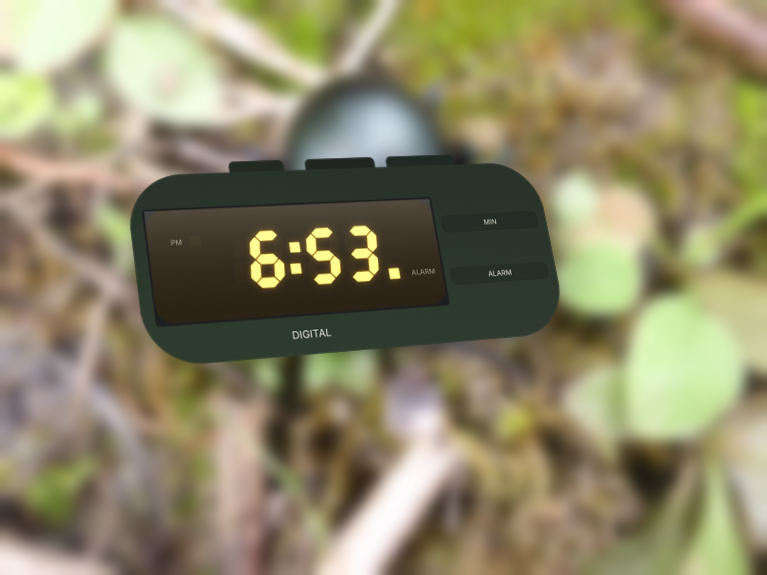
6.53
